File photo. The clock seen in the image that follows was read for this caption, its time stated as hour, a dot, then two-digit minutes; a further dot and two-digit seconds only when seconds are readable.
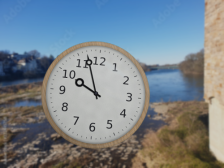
9.57
